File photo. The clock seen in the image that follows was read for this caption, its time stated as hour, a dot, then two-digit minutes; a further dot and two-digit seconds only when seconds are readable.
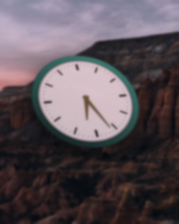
6.26
